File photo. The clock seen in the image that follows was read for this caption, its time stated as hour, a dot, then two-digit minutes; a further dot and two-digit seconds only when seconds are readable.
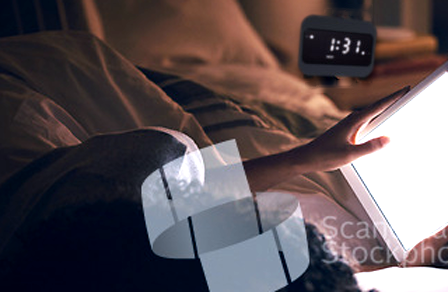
1.31
